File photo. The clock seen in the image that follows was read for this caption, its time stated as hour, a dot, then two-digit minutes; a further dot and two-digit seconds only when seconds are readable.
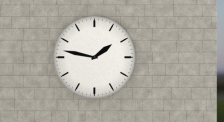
1.47
